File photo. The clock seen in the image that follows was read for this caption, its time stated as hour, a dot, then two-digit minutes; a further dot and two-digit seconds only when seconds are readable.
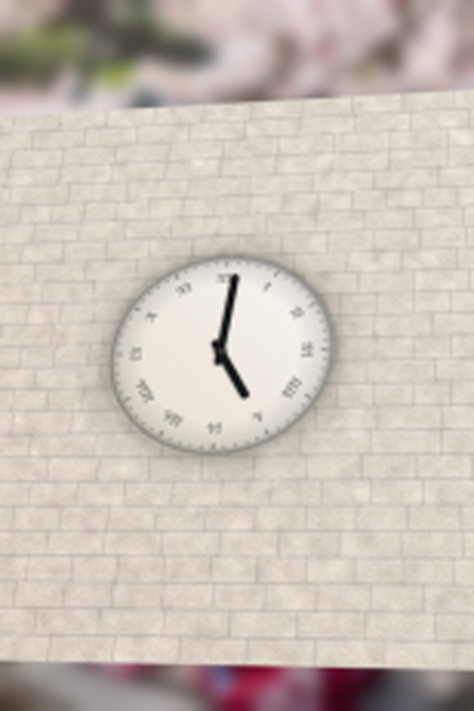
5.01
